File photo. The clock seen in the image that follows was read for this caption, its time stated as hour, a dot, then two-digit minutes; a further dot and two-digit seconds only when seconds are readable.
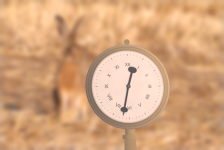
12.32
